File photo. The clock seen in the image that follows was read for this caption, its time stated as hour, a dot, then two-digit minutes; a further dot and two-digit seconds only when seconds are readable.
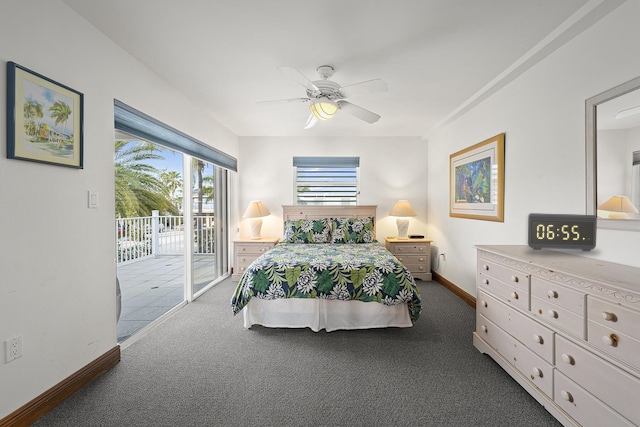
6.55
